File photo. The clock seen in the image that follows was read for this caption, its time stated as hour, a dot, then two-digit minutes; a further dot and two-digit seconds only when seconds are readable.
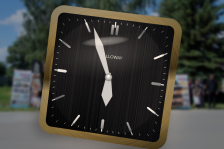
5.56
